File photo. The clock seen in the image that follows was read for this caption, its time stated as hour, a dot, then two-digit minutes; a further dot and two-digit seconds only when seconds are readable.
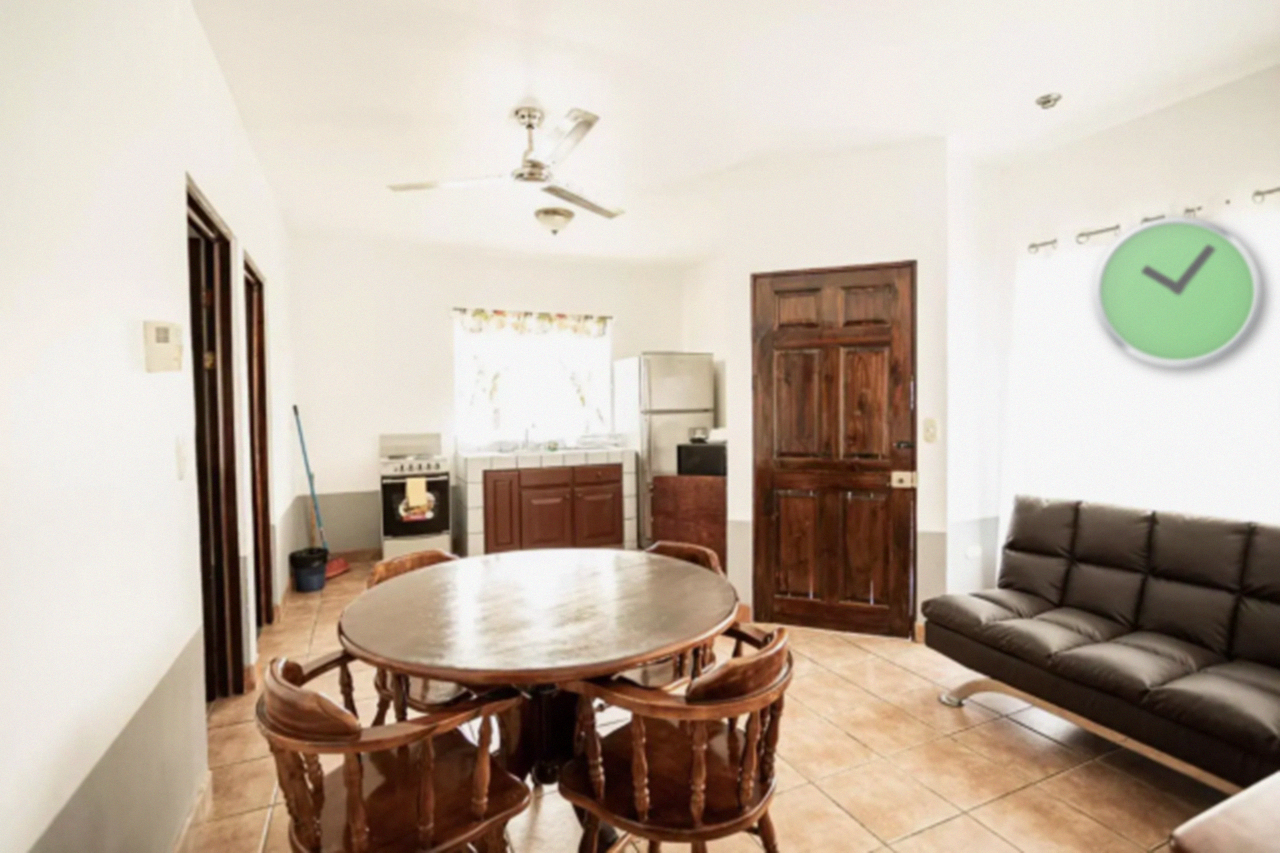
10.06
